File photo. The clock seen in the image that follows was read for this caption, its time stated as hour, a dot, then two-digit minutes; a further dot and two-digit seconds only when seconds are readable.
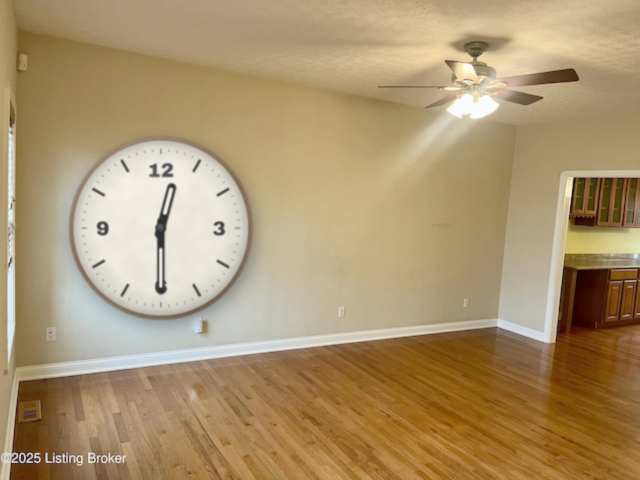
12.30
